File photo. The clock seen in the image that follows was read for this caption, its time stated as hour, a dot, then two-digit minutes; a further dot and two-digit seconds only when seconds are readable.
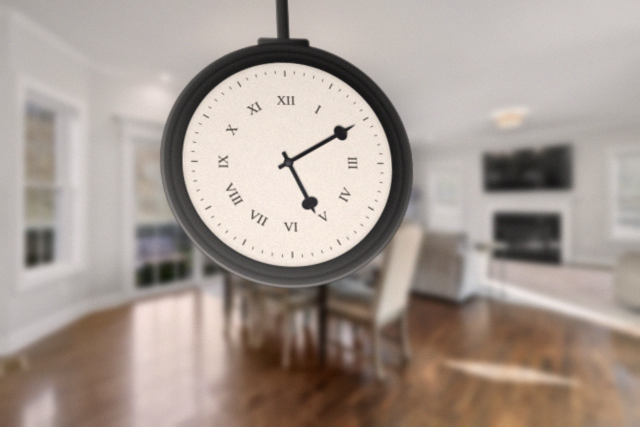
5.10
